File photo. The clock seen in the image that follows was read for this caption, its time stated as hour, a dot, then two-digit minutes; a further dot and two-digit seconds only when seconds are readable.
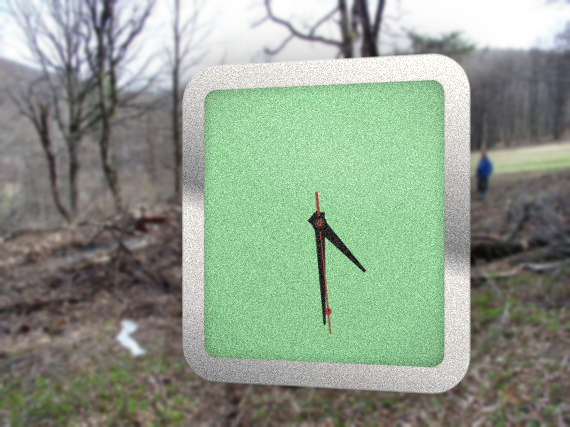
4.29.29
